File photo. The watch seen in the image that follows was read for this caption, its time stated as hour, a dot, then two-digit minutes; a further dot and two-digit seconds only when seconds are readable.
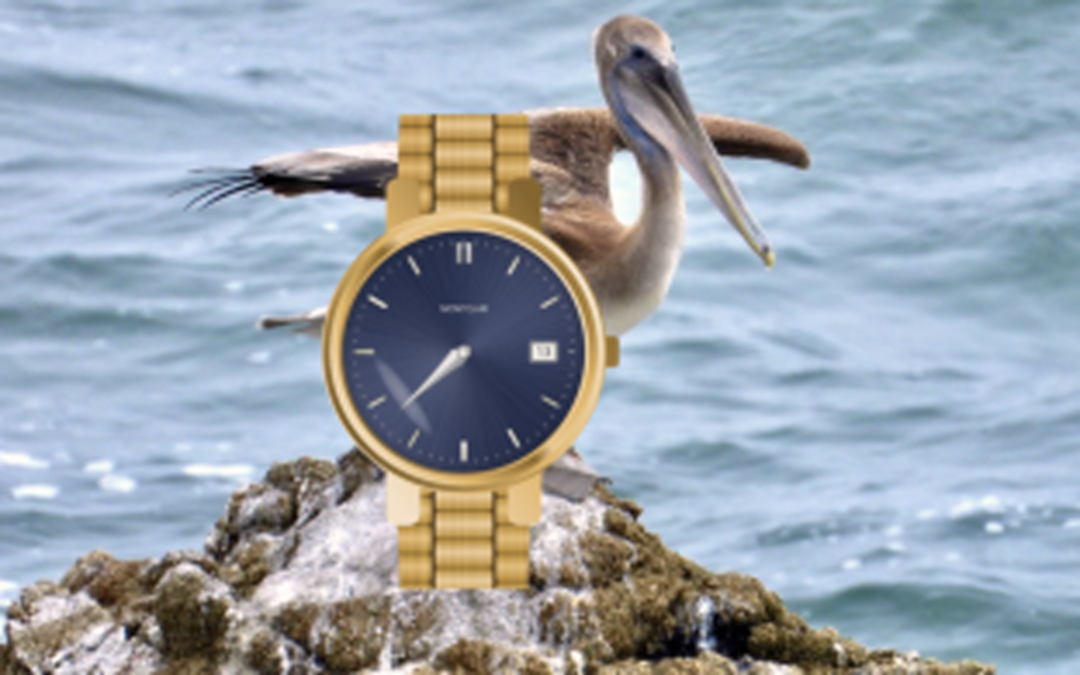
7.38
